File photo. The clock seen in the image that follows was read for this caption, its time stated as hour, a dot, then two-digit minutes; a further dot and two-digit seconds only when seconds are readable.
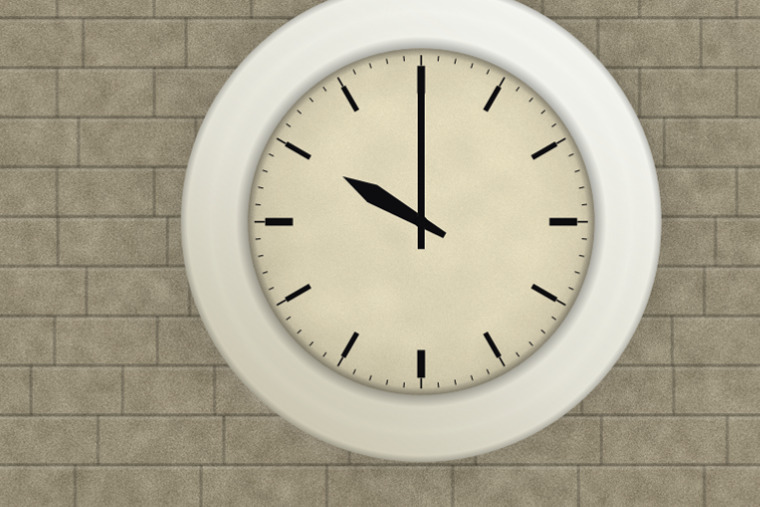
10.00
